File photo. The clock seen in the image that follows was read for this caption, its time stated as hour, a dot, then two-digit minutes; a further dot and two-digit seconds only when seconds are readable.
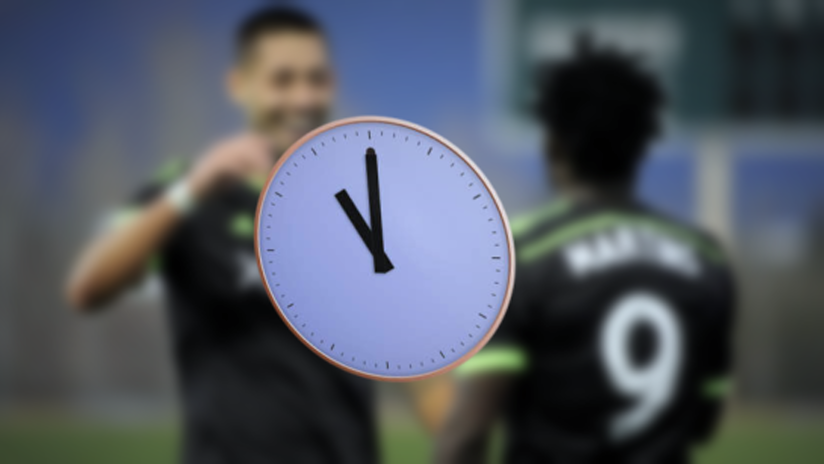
11.00
